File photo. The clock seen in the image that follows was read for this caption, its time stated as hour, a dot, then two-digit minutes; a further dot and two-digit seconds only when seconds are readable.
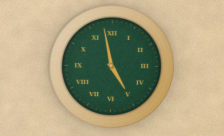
4.58
